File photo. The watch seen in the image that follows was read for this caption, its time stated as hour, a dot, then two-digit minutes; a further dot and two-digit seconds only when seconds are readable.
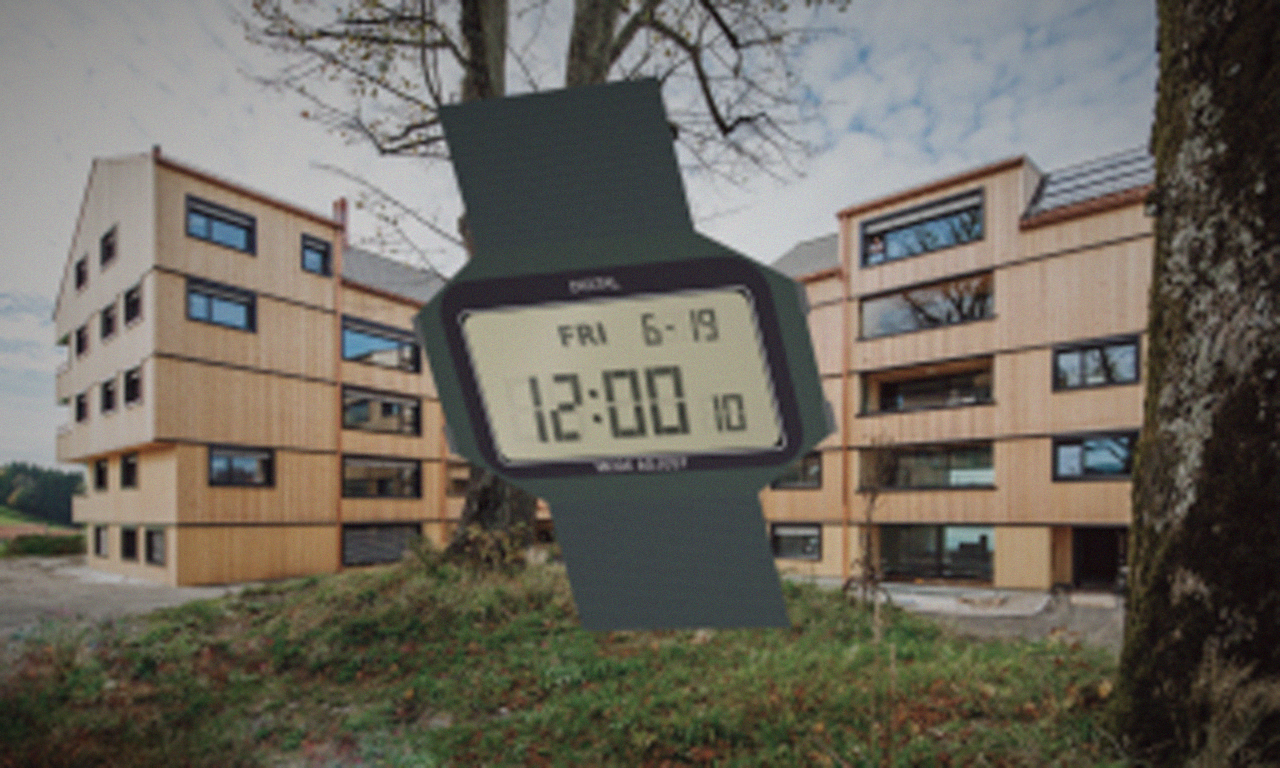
12.00.10
